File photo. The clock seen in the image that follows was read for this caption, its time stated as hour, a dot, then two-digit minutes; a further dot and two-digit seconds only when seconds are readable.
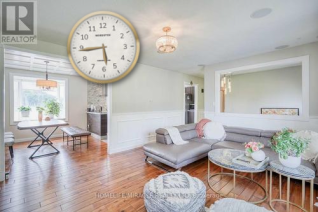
5.44
